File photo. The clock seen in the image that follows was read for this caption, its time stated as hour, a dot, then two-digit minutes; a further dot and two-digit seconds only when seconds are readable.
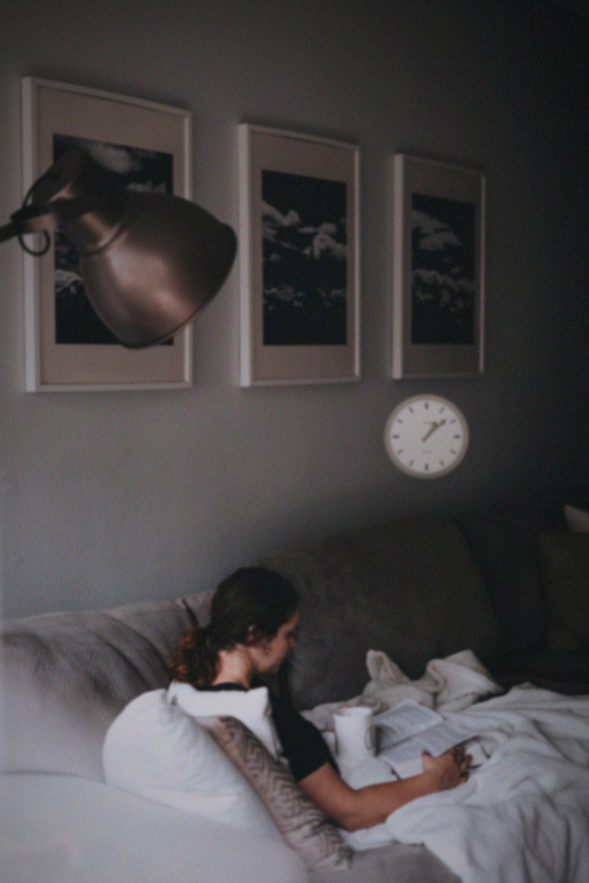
1.08
